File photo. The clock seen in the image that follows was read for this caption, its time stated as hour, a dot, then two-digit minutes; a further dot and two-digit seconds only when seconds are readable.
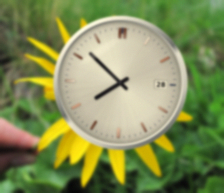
7.52
